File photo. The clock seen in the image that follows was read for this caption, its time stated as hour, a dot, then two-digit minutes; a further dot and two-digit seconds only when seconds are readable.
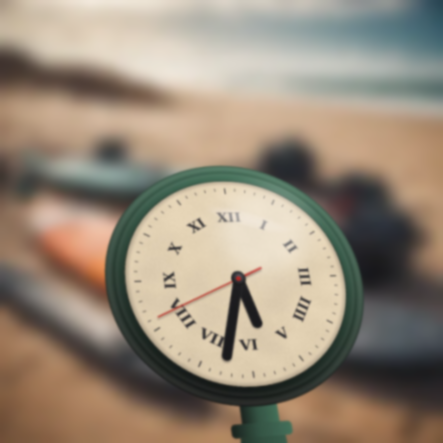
5.32.41
